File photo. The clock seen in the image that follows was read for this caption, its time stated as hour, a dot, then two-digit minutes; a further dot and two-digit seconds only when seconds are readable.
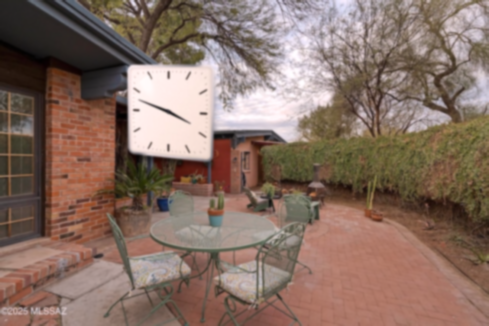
3.48
